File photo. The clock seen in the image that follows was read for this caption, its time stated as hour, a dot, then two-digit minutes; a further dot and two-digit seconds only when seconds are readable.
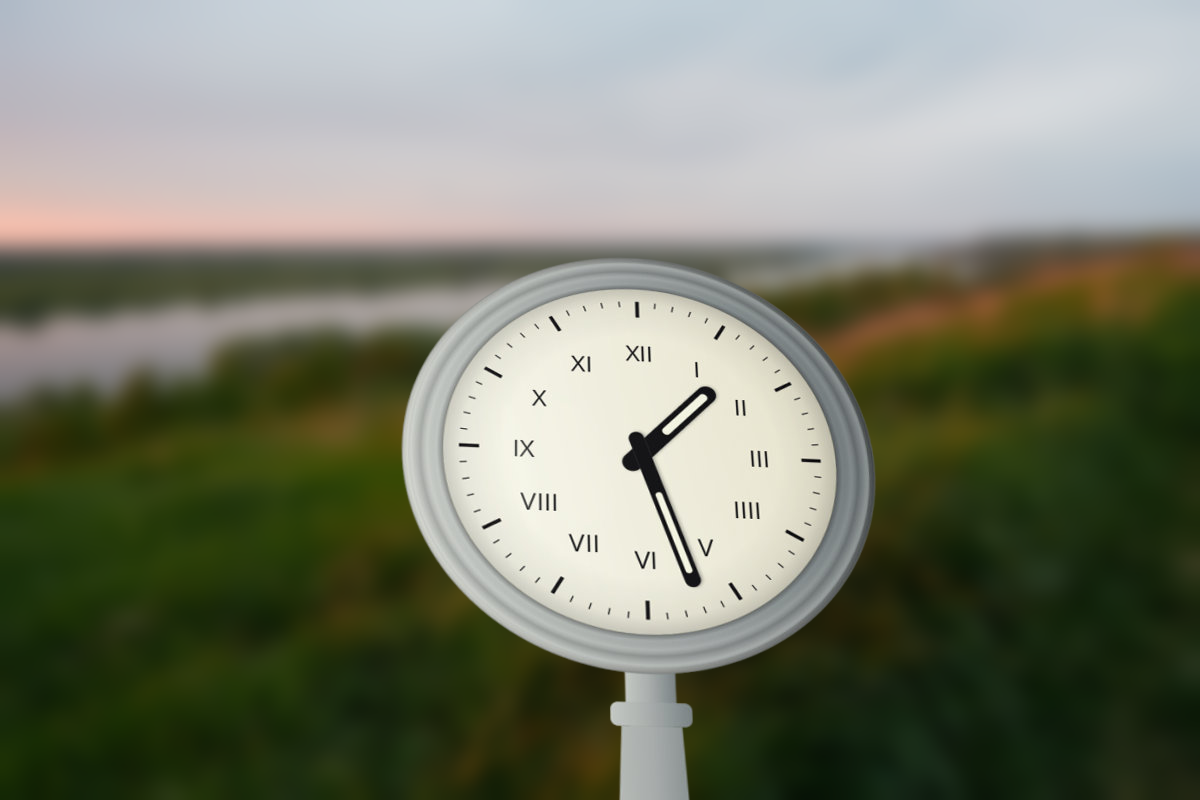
1.27
